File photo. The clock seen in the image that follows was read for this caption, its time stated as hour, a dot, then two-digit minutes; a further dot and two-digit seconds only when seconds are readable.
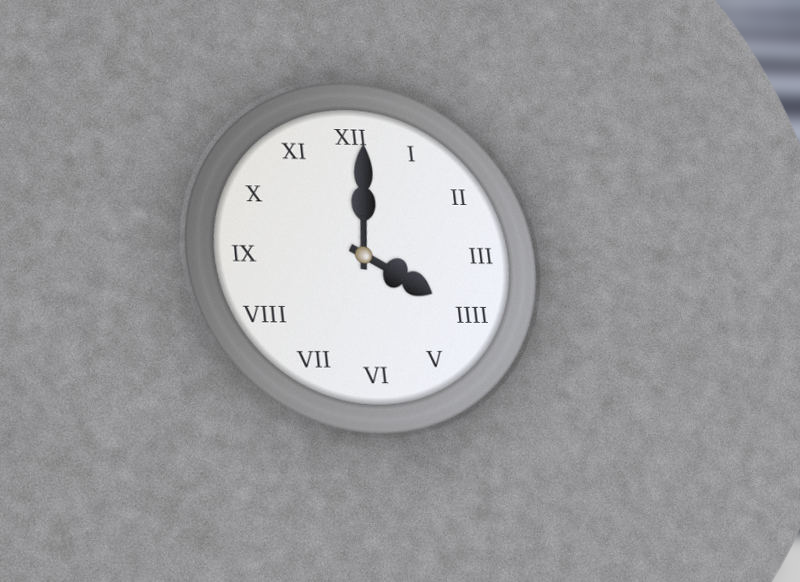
4.01
